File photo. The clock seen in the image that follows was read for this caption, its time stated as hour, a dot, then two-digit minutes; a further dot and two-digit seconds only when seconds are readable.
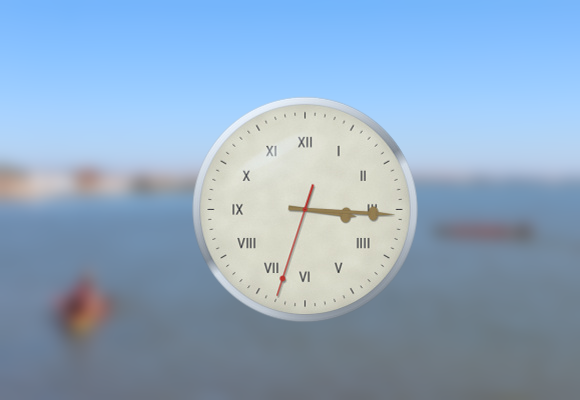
3.15.33
